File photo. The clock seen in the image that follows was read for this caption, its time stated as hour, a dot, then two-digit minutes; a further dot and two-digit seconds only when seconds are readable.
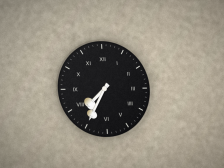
7.35
